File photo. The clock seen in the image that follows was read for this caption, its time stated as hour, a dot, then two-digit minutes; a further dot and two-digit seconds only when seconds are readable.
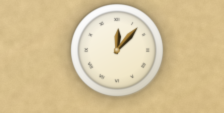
12.07
